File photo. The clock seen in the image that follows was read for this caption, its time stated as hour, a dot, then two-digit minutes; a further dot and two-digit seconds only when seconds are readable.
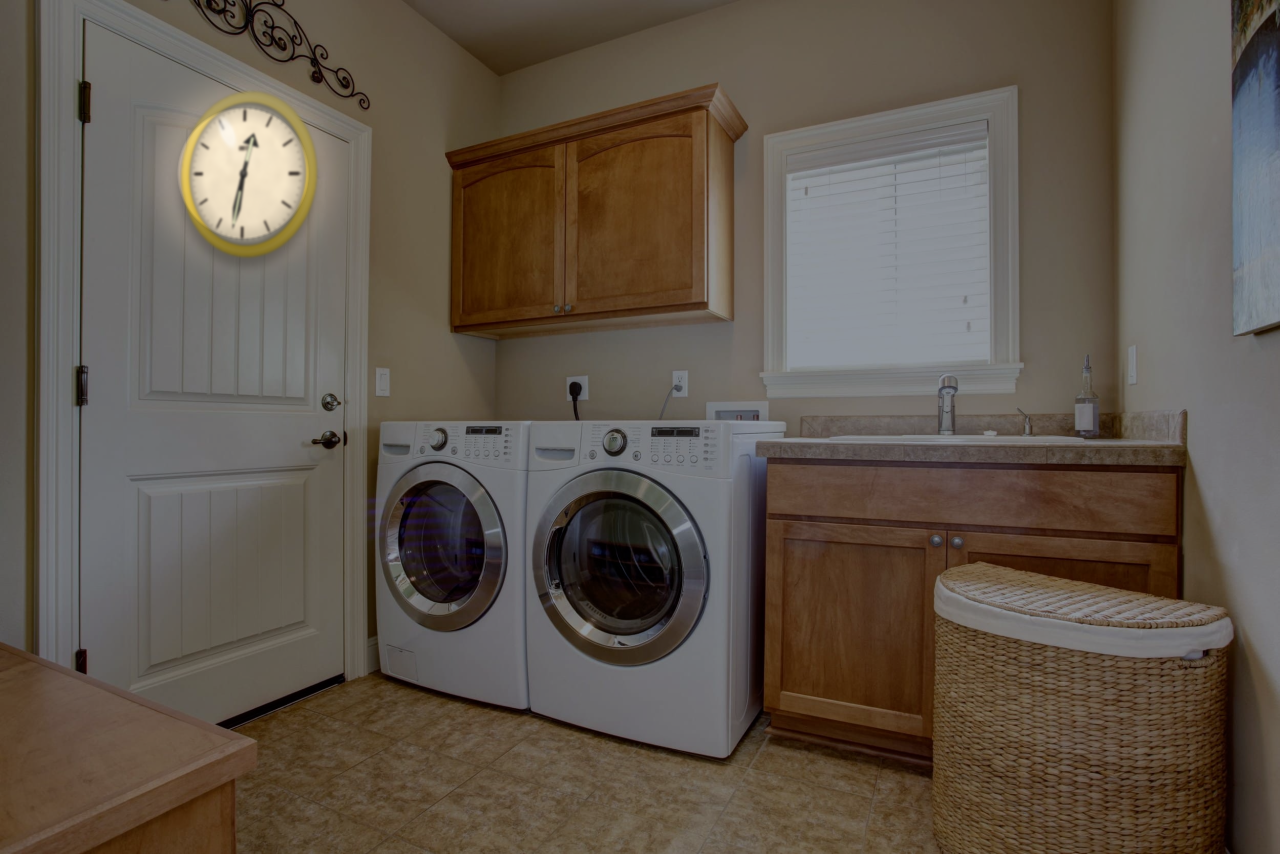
12.32
